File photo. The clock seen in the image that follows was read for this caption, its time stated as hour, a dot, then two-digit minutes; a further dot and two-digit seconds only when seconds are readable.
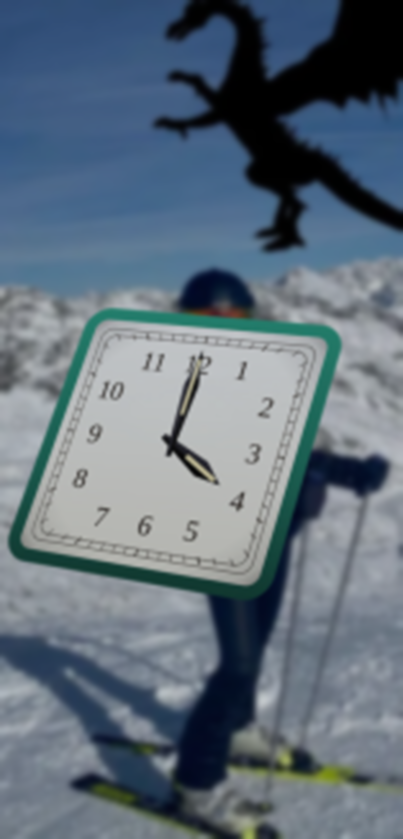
4.00
